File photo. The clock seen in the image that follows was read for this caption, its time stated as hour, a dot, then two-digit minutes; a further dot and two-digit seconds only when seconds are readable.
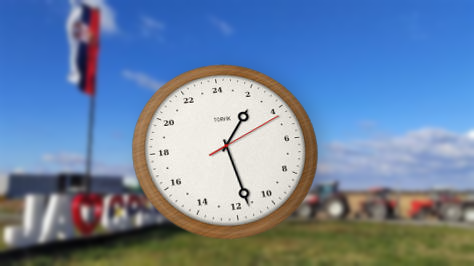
2.28.11
